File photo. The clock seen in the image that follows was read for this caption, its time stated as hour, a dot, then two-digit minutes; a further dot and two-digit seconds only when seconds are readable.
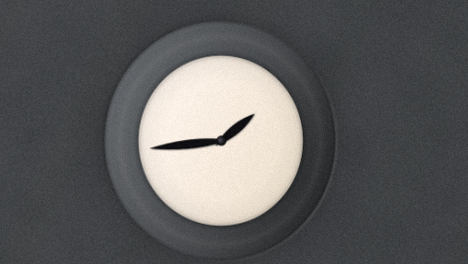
1.44
